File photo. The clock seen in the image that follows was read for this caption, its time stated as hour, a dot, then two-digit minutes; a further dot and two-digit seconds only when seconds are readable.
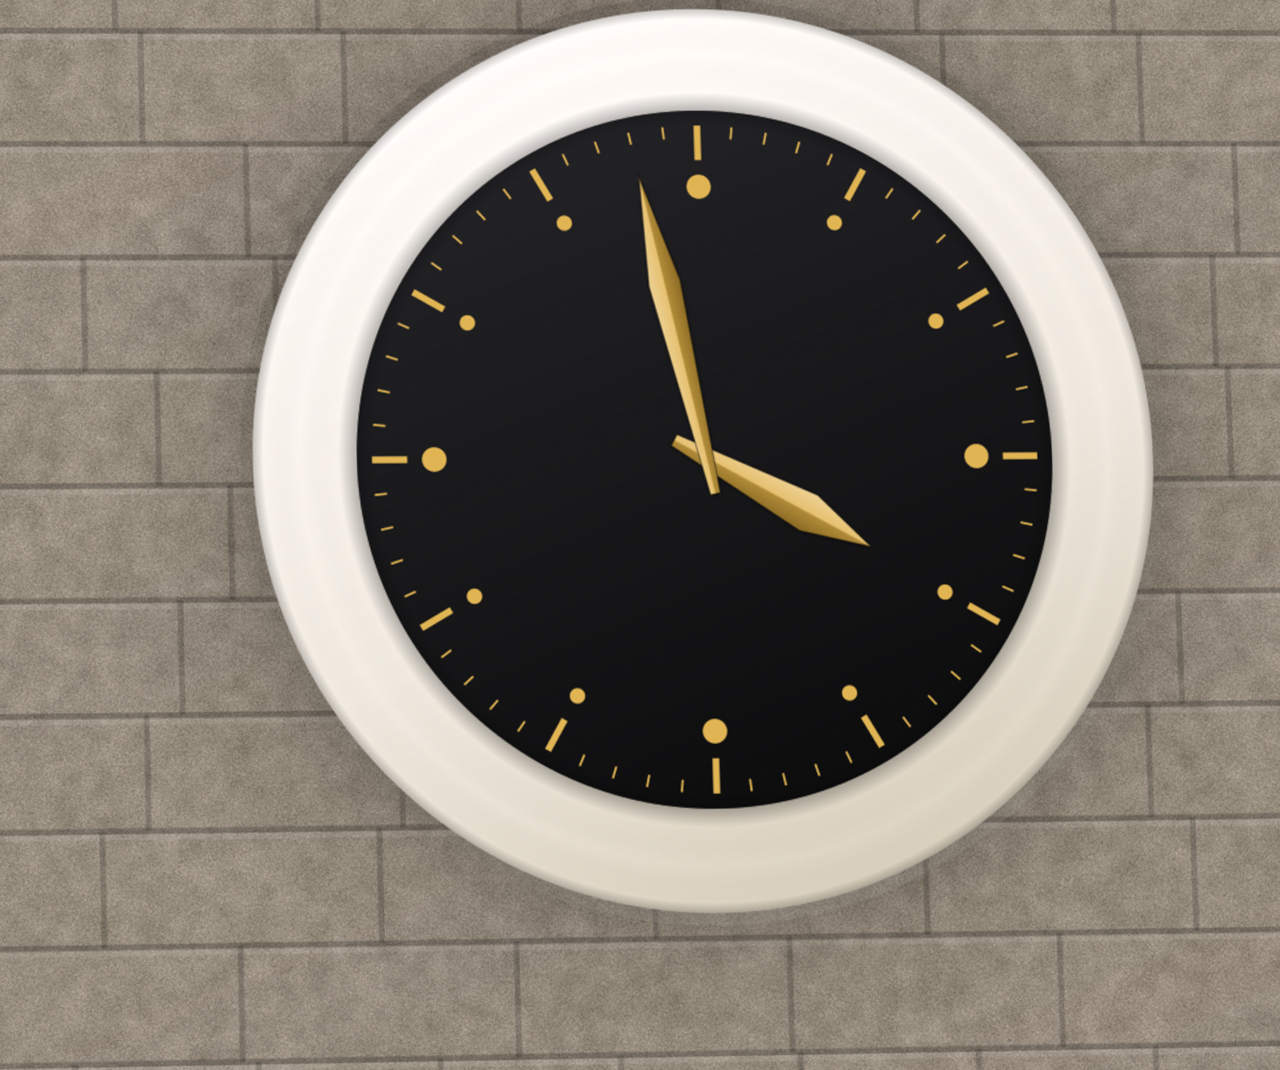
3.58
